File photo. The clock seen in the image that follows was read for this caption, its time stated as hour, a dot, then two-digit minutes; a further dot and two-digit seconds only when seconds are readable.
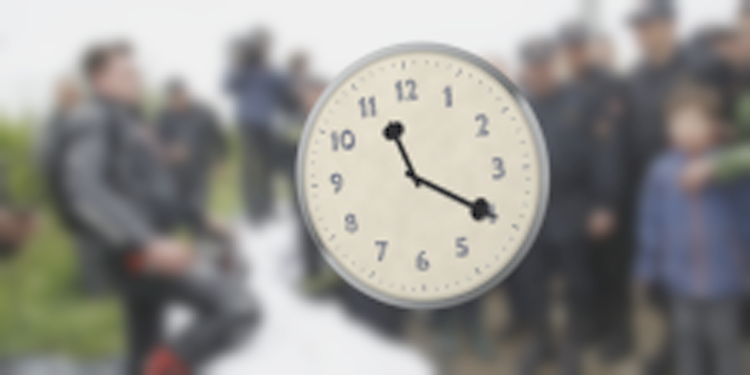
11.20
